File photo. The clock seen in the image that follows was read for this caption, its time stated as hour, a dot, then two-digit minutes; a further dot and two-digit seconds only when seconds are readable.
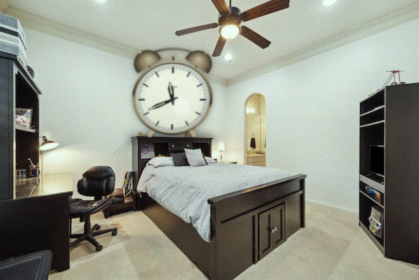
11.41
